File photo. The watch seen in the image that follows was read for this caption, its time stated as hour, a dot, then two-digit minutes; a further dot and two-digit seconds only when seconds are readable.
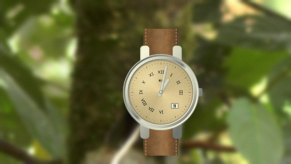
1.02
